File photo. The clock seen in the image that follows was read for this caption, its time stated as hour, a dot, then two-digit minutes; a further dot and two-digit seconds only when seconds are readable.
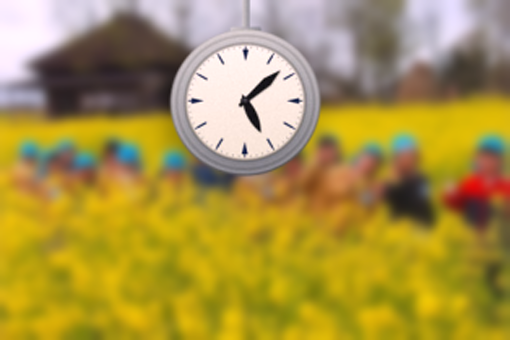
5.08
